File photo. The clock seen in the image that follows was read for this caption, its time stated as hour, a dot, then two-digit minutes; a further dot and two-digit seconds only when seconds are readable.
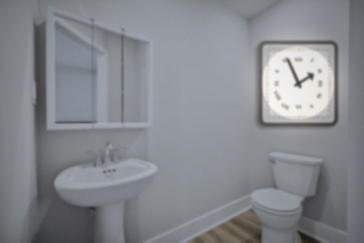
1.56
